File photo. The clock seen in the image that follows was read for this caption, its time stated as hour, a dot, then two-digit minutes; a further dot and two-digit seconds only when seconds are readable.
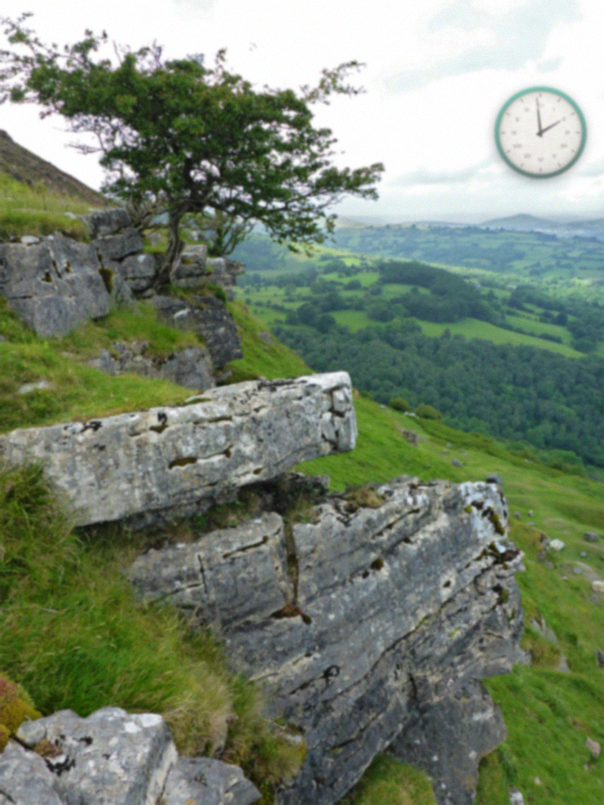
1.59
